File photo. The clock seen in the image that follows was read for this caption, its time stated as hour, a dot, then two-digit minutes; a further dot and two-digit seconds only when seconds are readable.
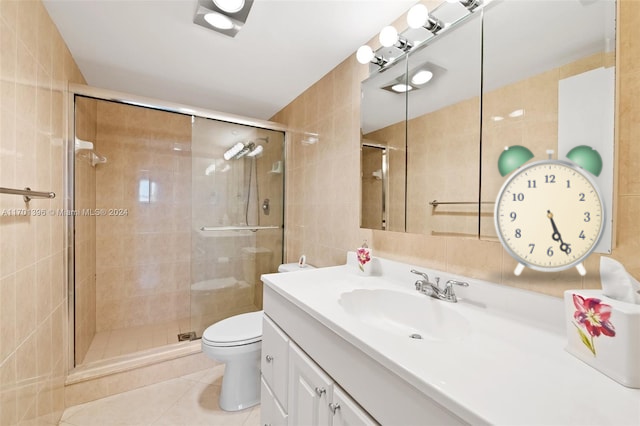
5.26
